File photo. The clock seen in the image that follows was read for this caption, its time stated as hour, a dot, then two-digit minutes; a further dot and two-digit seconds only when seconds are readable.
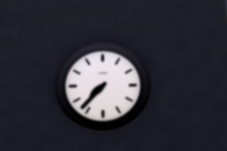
7.37
